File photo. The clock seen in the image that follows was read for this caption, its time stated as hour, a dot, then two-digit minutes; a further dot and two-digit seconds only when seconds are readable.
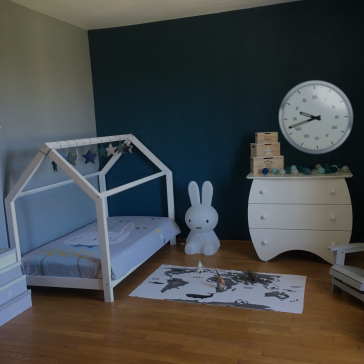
9.42
